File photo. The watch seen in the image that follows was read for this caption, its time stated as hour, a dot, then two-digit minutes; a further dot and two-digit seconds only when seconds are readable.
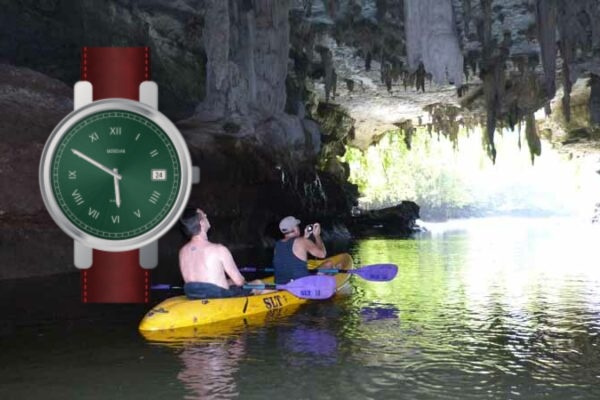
5.50
